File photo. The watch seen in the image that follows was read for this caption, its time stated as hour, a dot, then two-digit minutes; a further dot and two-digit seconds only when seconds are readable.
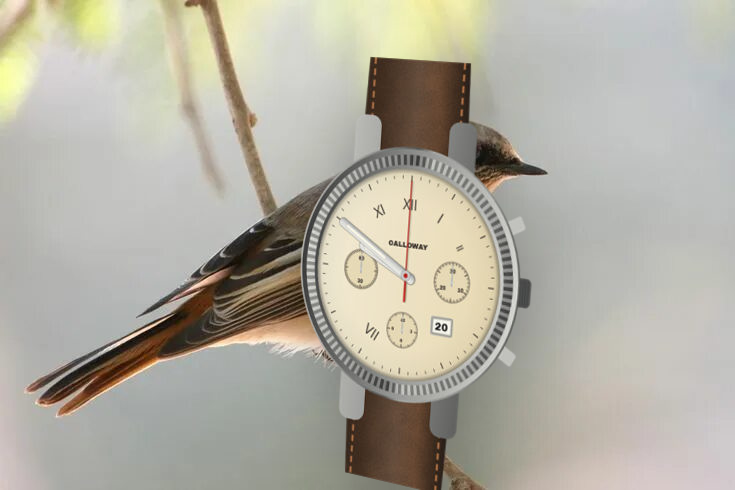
9.50
